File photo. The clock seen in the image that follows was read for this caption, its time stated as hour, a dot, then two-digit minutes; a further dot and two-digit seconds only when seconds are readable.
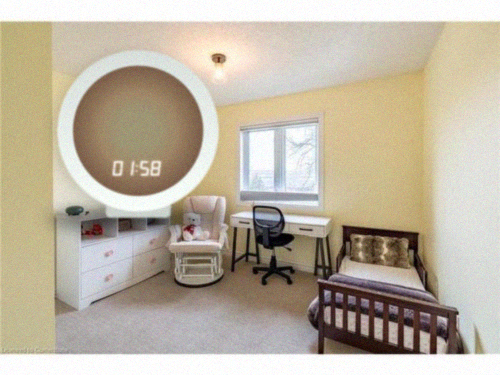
1.58
